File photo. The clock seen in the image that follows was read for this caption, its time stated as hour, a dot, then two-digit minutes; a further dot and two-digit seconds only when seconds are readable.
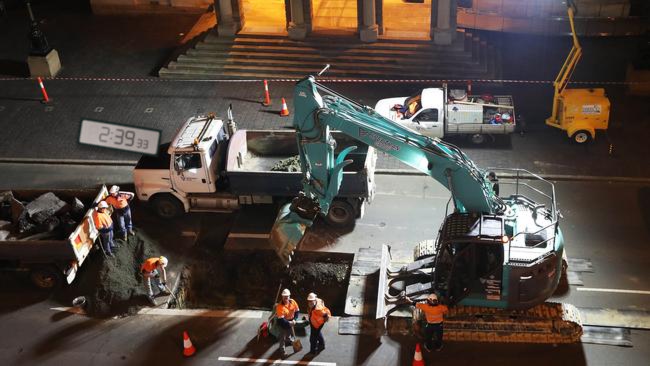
2.39
